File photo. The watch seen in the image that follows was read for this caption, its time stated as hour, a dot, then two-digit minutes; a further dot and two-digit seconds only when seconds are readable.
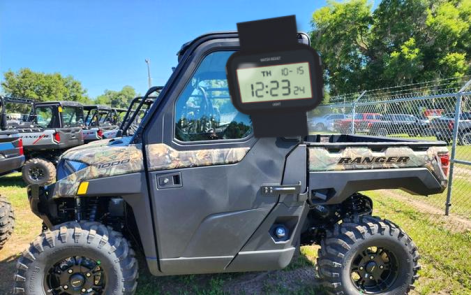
12.23
